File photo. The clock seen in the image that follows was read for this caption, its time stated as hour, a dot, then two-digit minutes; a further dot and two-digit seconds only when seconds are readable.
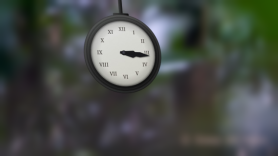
3.16
